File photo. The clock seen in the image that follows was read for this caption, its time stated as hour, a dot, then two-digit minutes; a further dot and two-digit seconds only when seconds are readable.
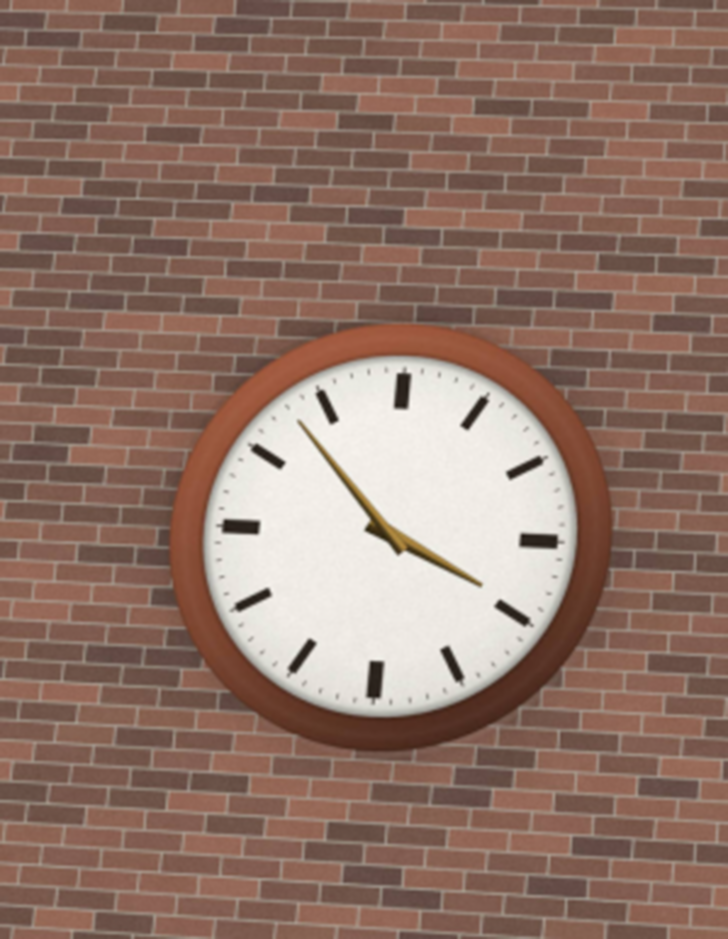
3.53
